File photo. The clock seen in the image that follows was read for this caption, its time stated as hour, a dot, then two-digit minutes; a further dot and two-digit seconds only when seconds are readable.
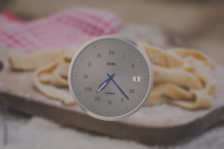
7.23
